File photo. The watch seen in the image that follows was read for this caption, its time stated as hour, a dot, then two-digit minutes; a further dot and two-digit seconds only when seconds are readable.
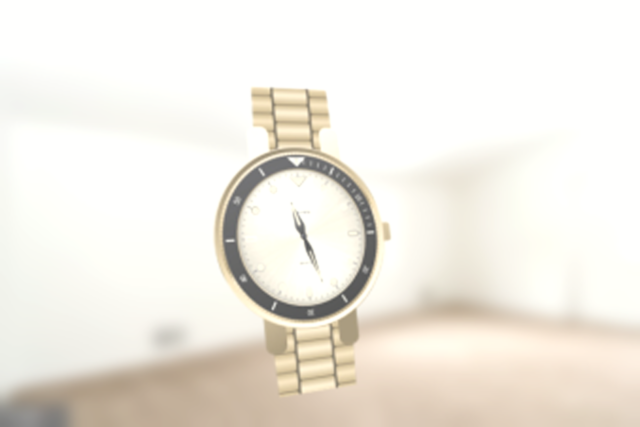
11.27
